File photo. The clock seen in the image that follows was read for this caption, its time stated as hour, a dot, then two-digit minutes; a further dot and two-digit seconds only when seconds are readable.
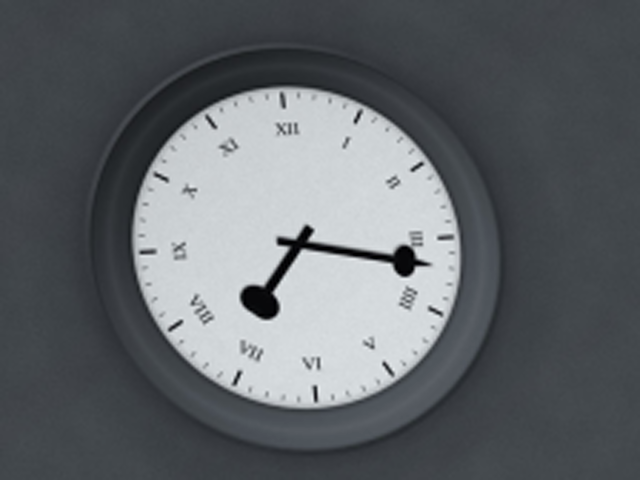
7.17
